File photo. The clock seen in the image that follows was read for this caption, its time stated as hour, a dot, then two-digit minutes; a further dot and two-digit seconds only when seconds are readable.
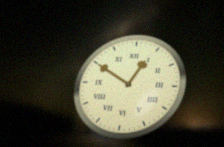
12.50
